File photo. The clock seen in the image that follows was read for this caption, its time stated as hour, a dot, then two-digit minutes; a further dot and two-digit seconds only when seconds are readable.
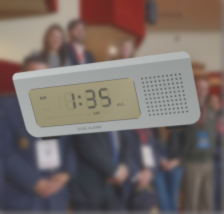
1.35
